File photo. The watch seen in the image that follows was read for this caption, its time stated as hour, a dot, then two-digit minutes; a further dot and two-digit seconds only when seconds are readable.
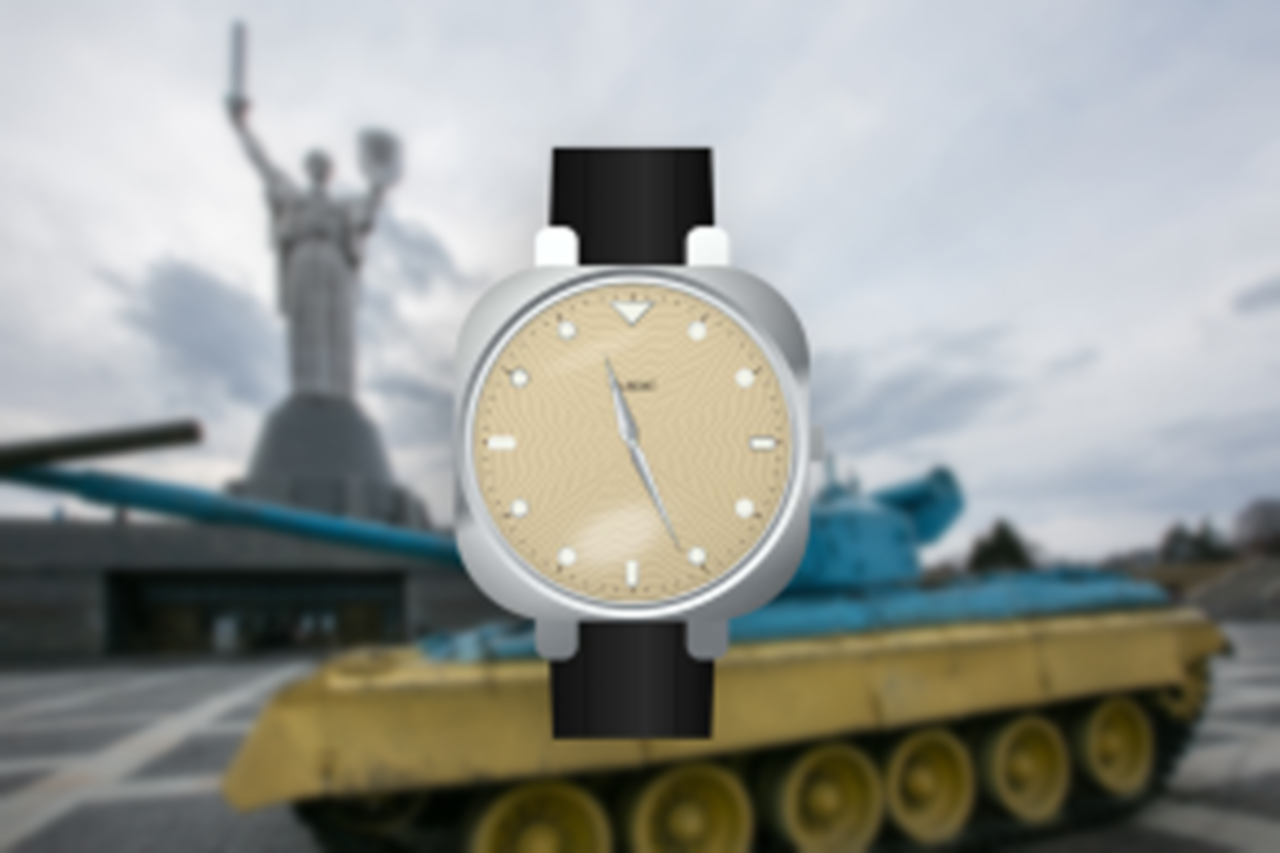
11.26
